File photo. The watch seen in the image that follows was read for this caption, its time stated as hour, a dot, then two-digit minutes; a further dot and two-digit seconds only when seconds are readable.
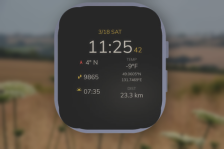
11.25.42
